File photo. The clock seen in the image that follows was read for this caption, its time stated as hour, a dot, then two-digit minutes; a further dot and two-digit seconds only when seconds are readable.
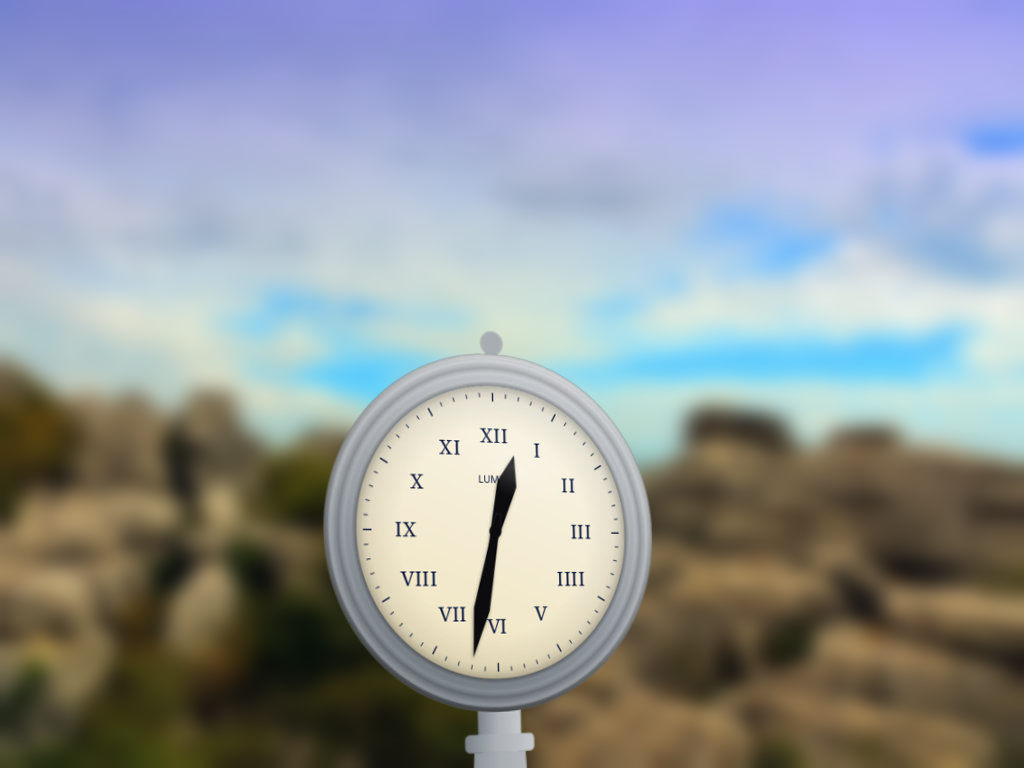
12.32
